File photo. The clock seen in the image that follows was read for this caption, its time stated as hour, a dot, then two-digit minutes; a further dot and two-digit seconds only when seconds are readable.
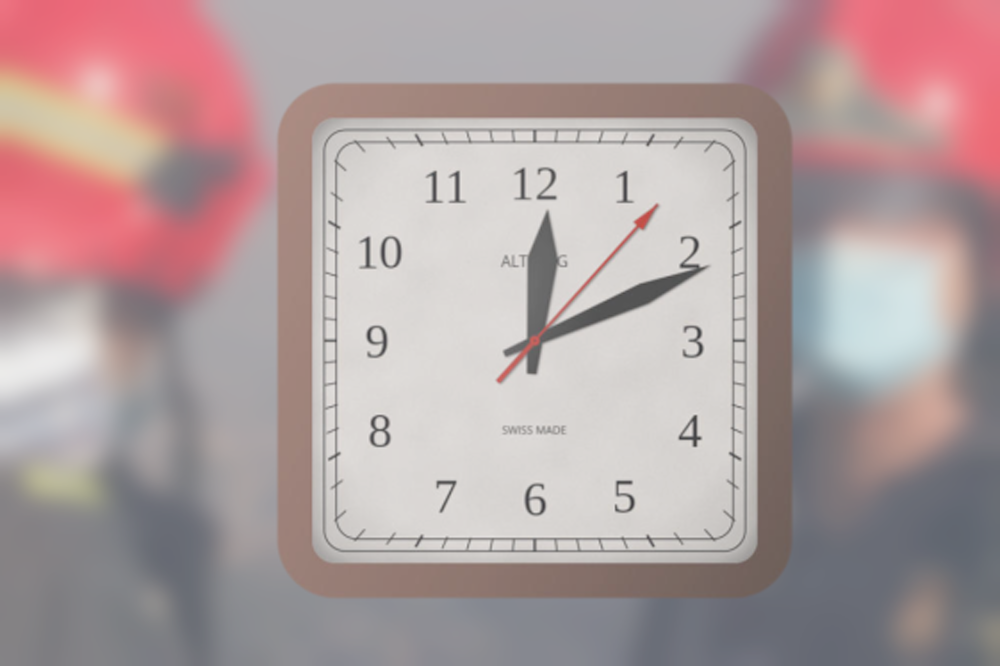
12.11.07
